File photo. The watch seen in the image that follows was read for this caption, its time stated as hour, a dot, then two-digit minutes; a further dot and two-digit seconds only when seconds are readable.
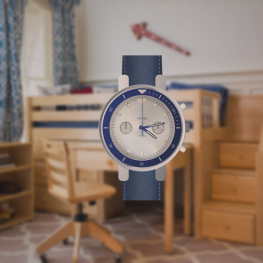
4.13
